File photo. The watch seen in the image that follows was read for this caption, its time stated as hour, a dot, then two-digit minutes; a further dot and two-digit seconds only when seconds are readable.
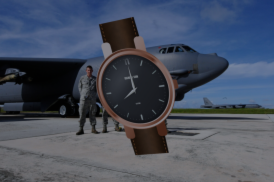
8.00
